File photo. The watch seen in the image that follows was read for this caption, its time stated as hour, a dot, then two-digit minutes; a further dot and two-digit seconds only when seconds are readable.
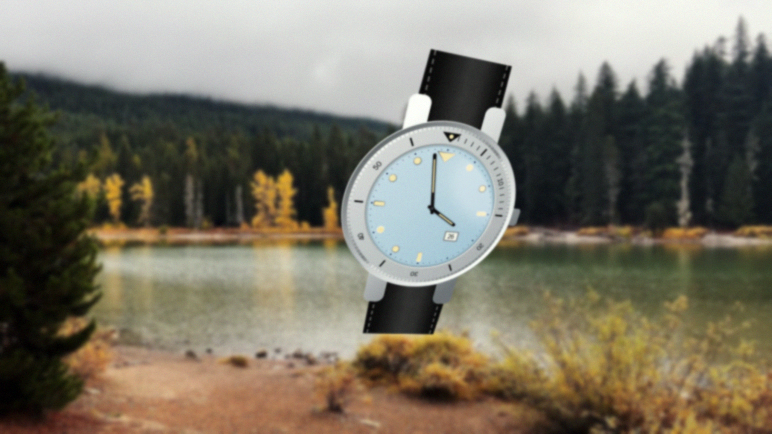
3.58
